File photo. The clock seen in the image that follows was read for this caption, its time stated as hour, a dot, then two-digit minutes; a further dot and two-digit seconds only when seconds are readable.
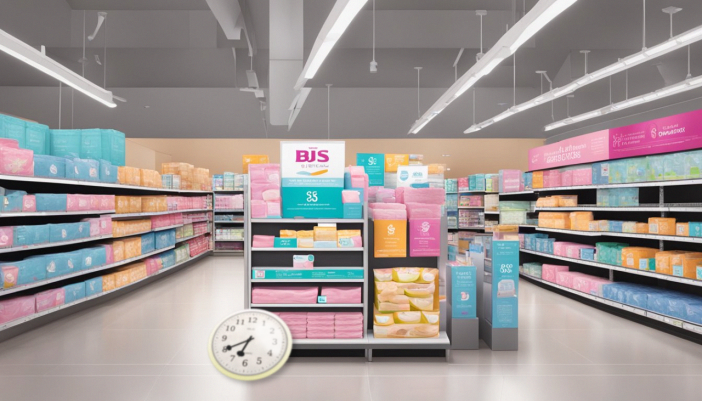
6.40
